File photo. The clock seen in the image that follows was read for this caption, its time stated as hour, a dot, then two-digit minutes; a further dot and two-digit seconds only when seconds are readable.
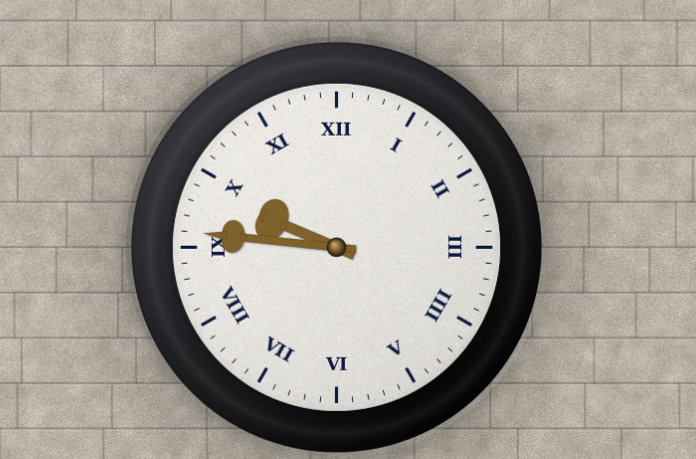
9.46
